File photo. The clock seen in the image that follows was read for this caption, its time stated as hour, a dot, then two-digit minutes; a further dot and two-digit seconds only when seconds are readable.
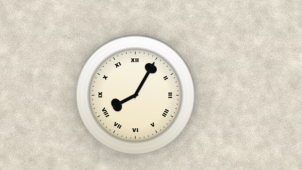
8.05
